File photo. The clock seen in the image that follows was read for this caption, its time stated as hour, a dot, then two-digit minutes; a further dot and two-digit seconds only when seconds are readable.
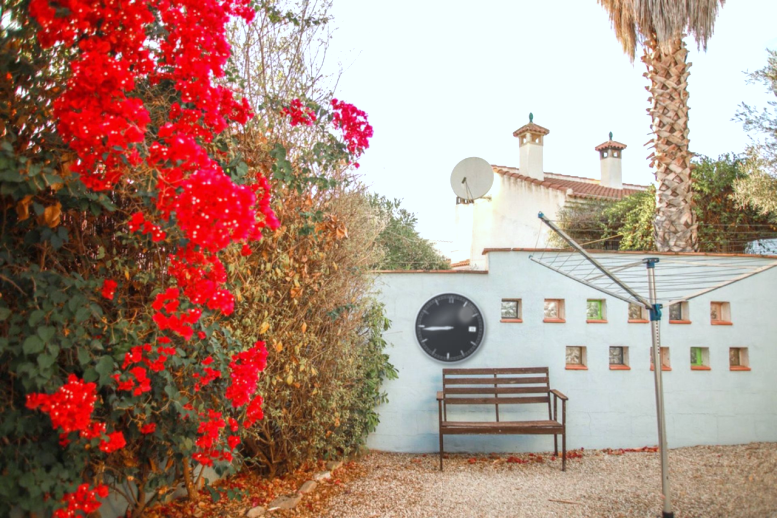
8.44
